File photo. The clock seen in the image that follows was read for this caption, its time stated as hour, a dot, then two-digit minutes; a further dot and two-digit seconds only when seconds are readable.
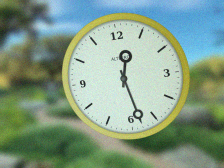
12.28
